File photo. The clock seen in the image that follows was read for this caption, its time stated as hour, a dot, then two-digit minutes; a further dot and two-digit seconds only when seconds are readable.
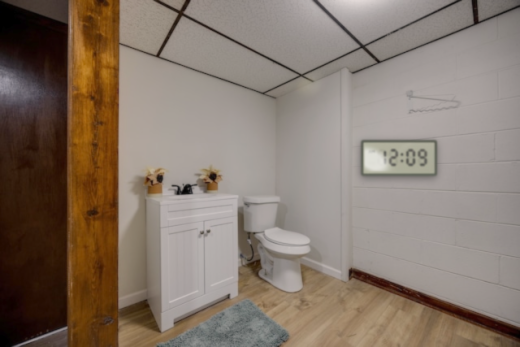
12.09
